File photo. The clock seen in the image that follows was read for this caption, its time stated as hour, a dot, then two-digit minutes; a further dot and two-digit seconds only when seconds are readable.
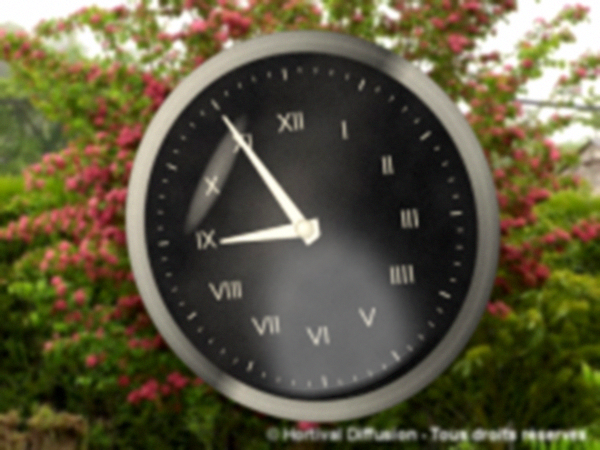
8.55
